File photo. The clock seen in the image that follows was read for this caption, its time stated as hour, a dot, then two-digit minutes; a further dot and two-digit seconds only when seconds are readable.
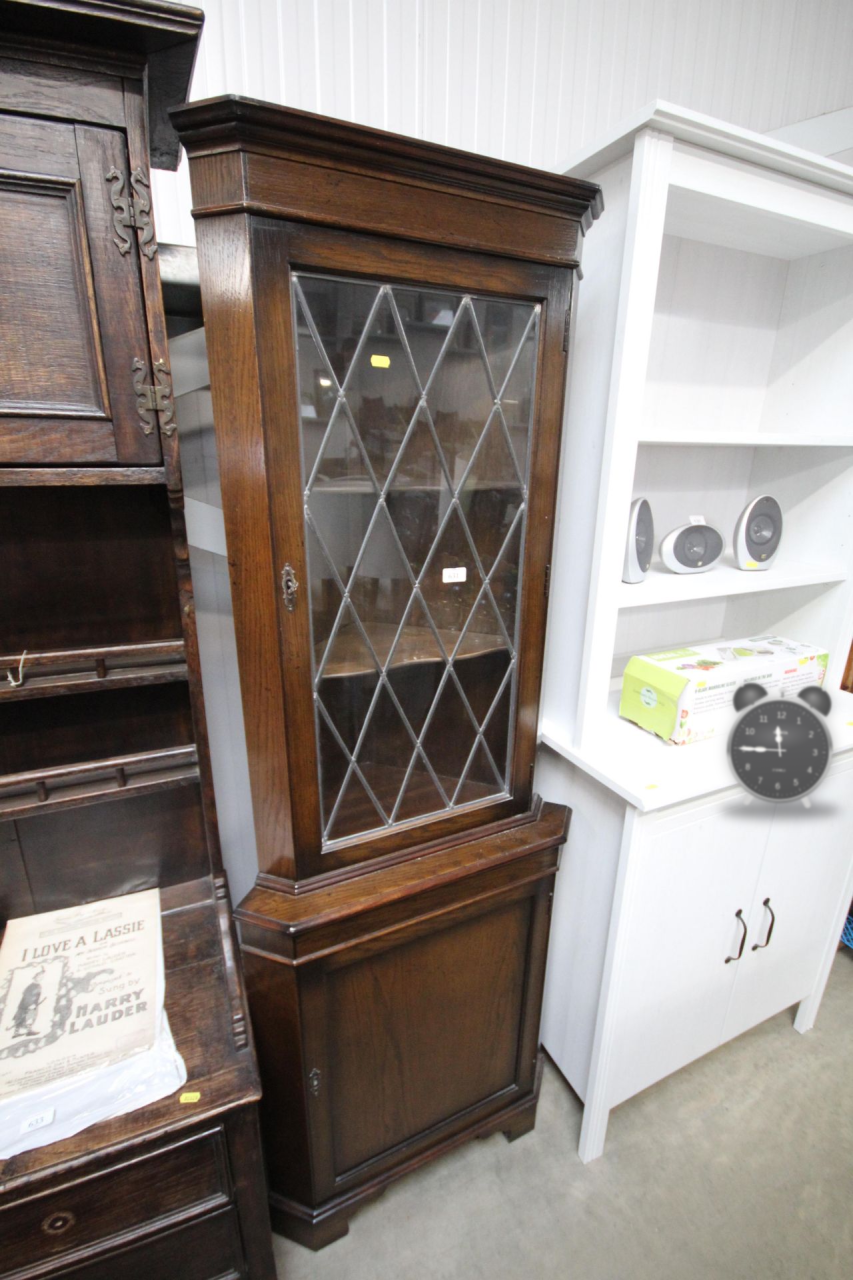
11.45
